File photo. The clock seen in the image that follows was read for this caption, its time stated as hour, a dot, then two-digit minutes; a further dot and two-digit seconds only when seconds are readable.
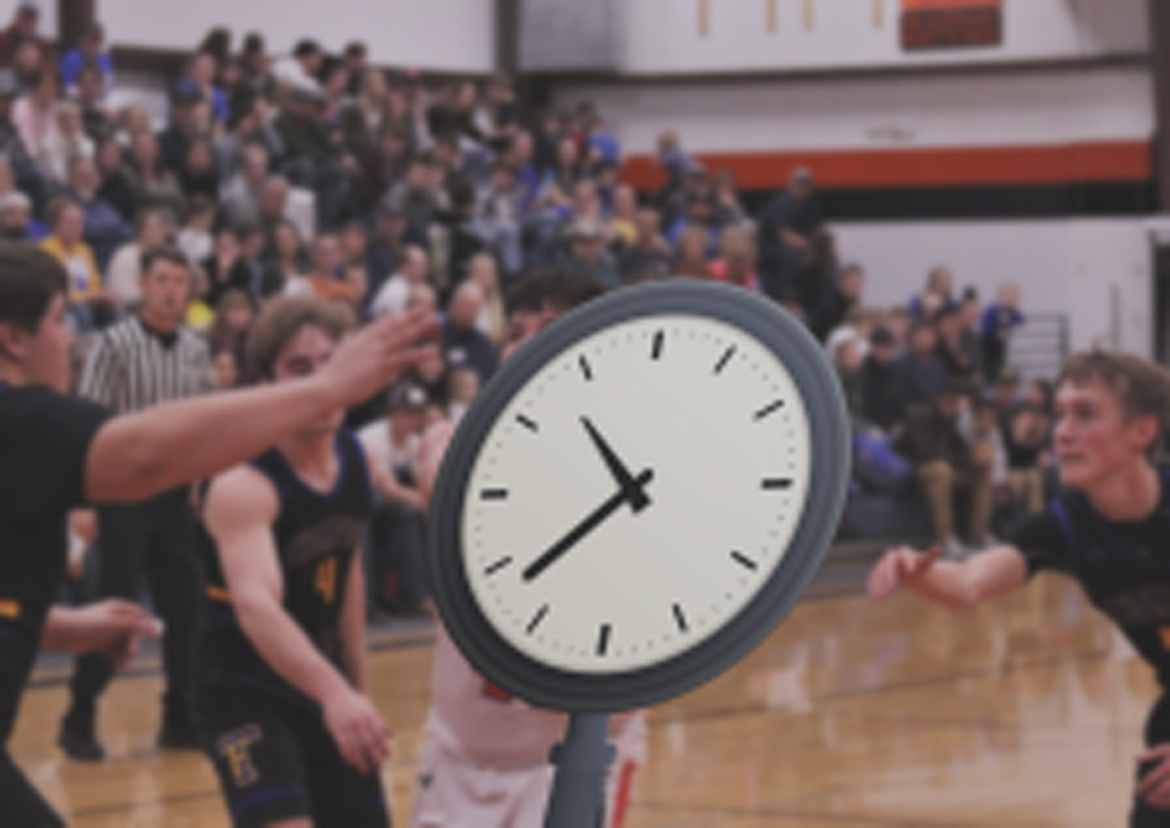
10.38
